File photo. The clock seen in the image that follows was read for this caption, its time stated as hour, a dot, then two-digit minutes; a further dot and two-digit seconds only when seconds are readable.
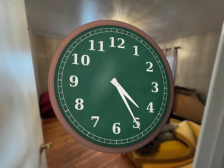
4.25
